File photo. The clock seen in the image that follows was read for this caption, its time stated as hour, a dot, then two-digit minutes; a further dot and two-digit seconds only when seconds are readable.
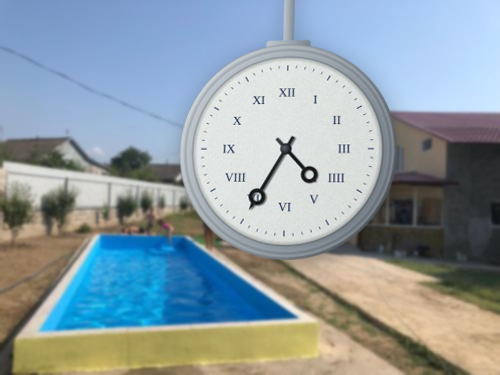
4.35
